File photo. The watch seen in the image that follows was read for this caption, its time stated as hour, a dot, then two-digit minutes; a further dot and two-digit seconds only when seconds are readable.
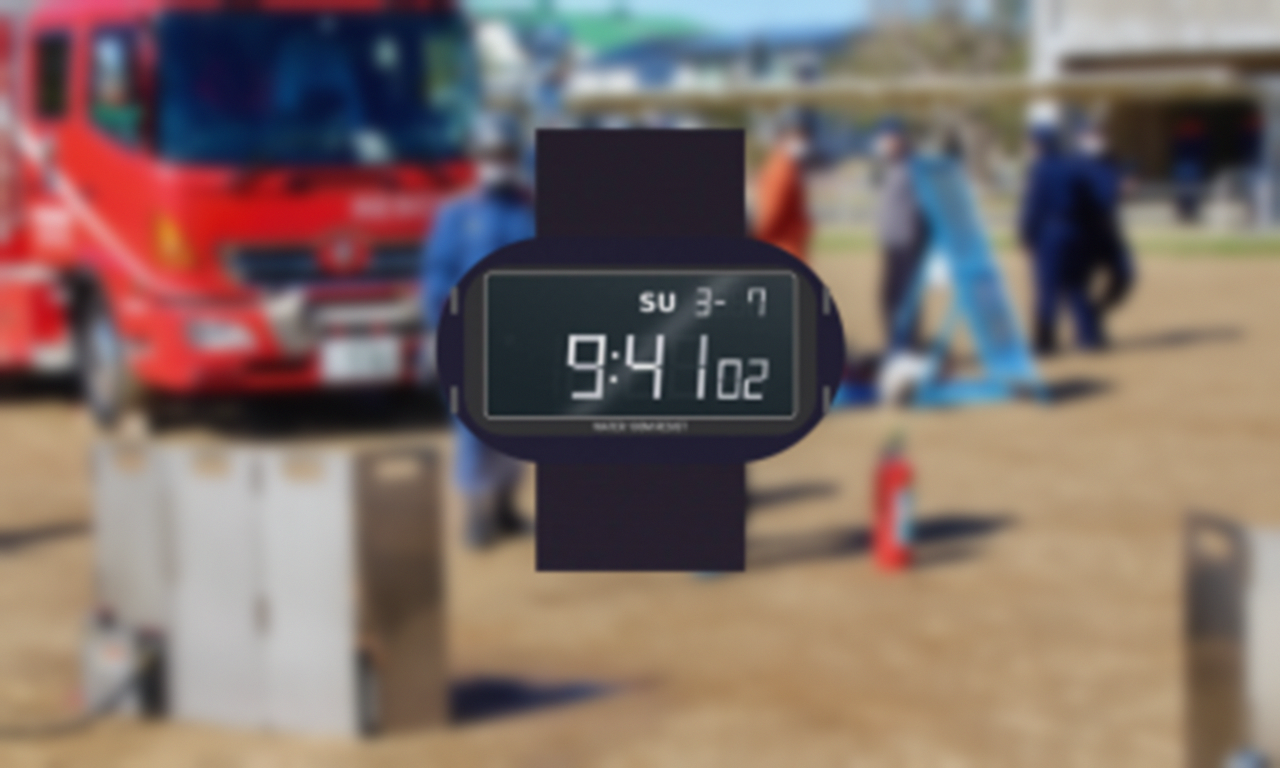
9.41.02
